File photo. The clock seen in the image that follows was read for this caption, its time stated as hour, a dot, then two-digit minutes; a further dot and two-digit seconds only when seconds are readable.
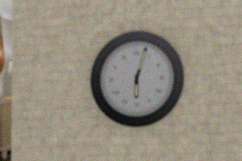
6.03
